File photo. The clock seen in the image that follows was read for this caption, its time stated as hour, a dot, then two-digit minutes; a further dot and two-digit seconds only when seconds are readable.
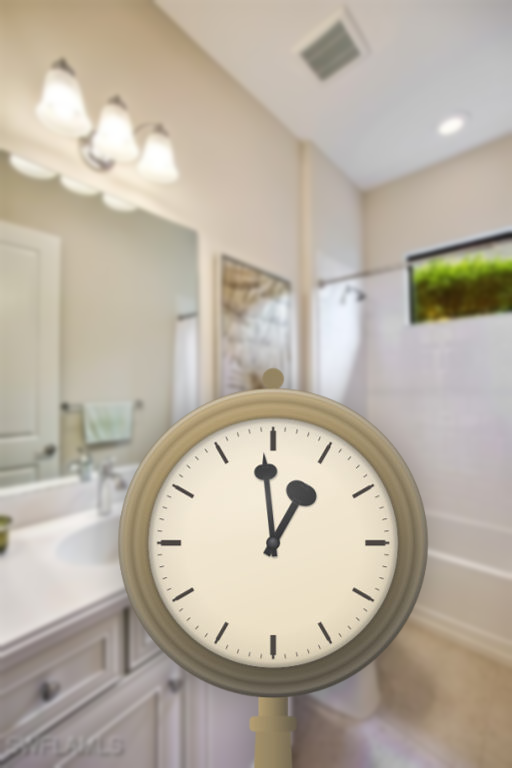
12.59
